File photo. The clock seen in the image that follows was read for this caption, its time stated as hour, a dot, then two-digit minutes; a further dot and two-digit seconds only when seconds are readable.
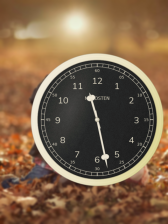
11.28
